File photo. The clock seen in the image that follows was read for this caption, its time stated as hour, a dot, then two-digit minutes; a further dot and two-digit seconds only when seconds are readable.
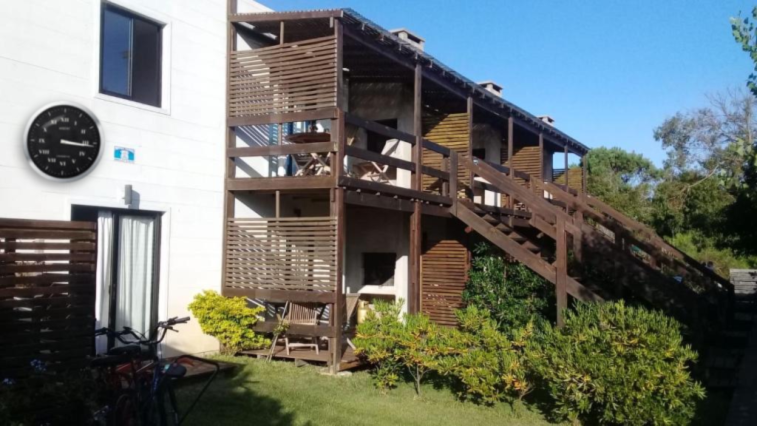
3.16
